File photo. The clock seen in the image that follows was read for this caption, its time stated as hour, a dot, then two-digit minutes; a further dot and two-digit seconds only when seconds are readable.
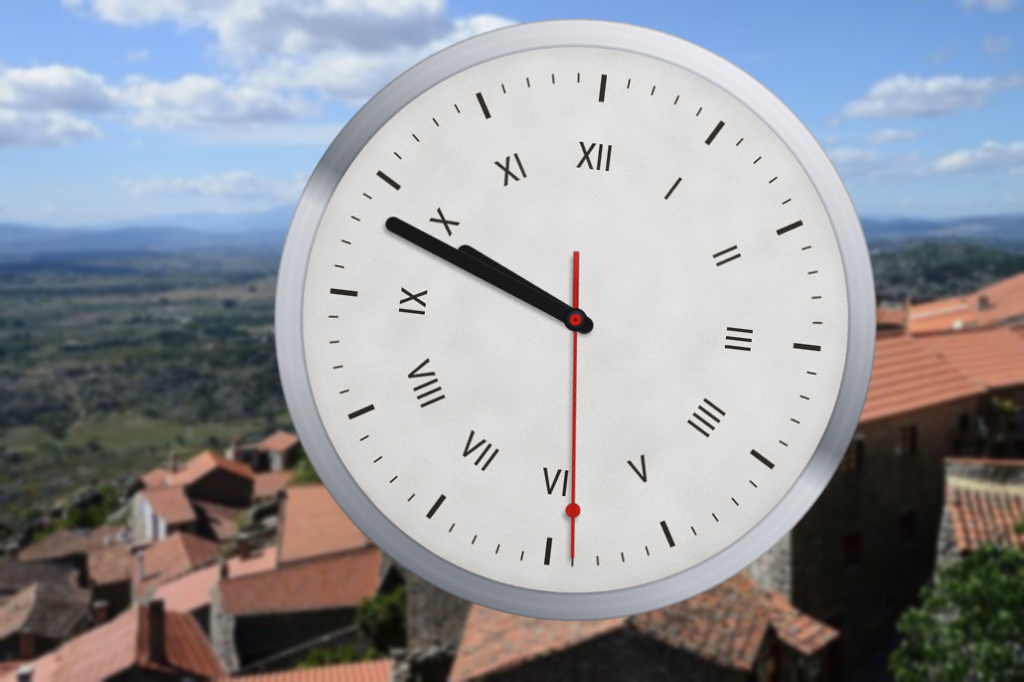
9.48.29
